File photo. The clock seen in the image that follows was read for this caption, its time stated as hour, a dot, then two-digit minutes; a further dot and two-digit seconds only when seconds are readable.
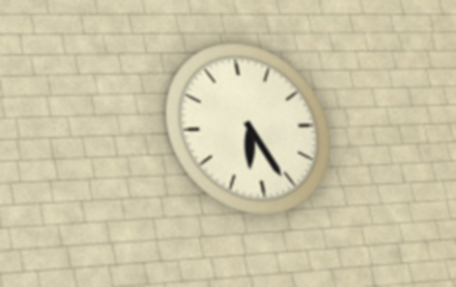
6.26
